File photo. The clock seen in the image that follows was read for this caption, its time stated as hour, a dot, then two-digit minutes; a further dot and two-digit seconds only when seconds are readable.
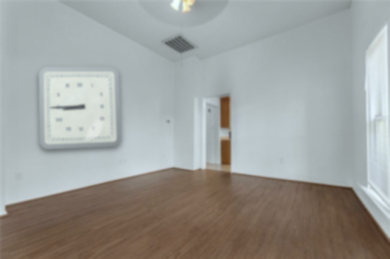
8.45
